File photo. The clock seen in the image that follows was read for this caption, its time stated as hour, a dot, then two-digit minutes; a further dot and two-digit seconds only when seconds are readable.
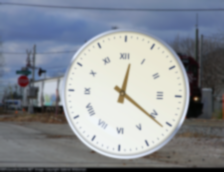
12.21
